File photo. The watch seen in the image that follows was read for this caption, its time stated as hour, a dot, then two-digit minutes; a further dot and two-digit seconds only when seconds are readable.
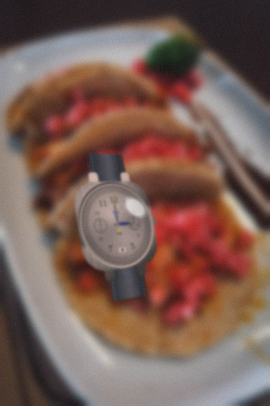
3.00
